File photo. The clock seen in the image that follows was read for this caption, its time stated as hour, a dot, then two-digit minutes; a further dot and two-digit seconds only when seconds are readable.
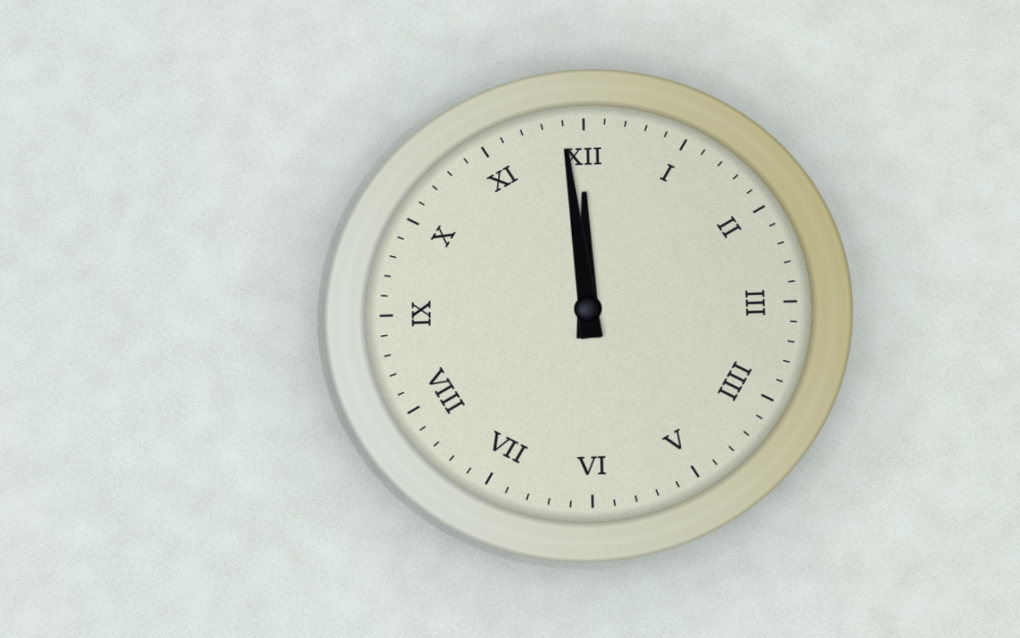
11.59
